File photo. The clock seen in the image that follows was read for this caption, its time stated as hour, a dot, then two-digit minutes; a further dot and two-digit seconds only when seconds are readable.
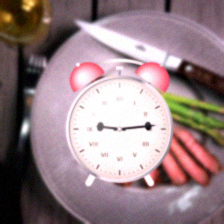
9.14
